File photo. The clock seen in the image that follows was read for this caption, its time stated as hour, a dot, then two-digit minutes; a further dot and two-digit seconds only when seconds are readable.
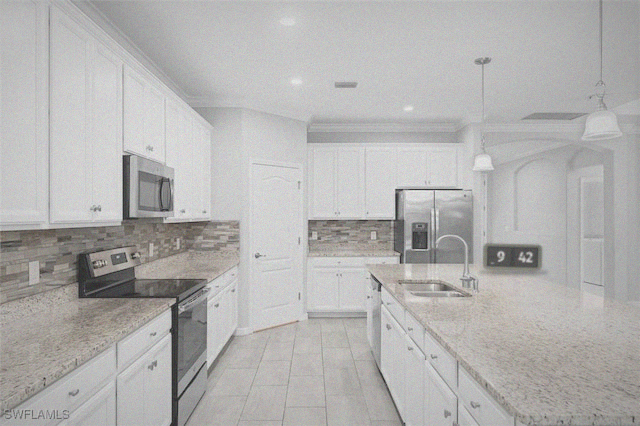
9.42
